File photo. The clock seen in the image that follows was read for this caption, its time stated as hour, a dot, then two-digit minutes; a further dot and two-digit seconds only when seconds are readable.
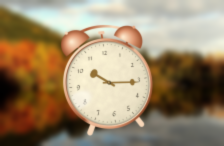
10.16
